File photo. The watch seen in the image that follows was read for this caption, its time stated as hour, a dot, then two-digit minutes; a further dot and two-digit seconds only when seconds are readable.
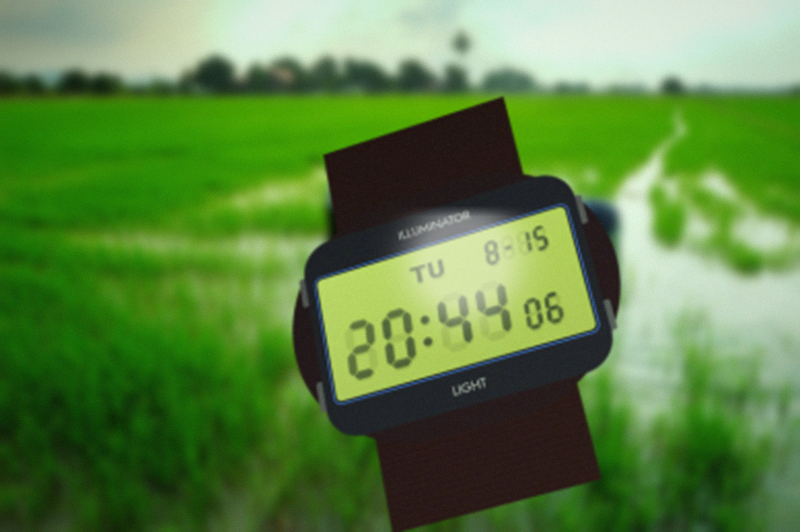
20.44.06
